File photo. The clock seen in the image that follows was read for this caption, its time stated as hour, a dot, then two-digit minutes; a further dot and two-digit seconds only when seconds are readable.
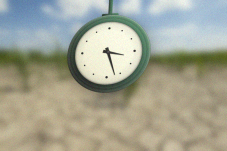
3.27
